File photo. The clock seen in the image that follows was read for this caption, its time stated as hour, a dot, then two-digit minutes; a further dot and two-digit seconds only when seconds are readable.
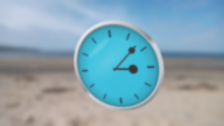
3.08
